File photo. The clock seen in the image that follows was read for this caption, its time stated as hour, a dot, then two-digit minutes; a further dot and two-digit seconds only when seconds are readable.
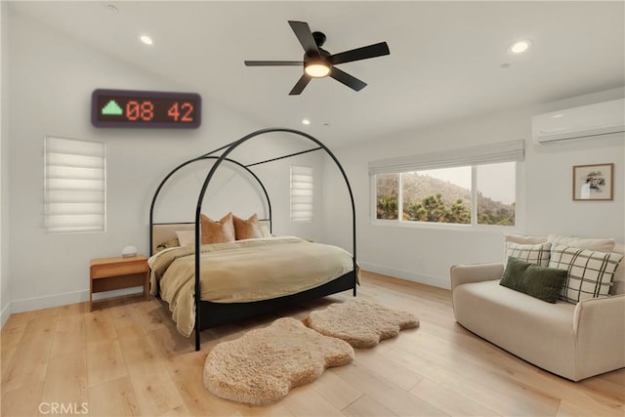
8.42
